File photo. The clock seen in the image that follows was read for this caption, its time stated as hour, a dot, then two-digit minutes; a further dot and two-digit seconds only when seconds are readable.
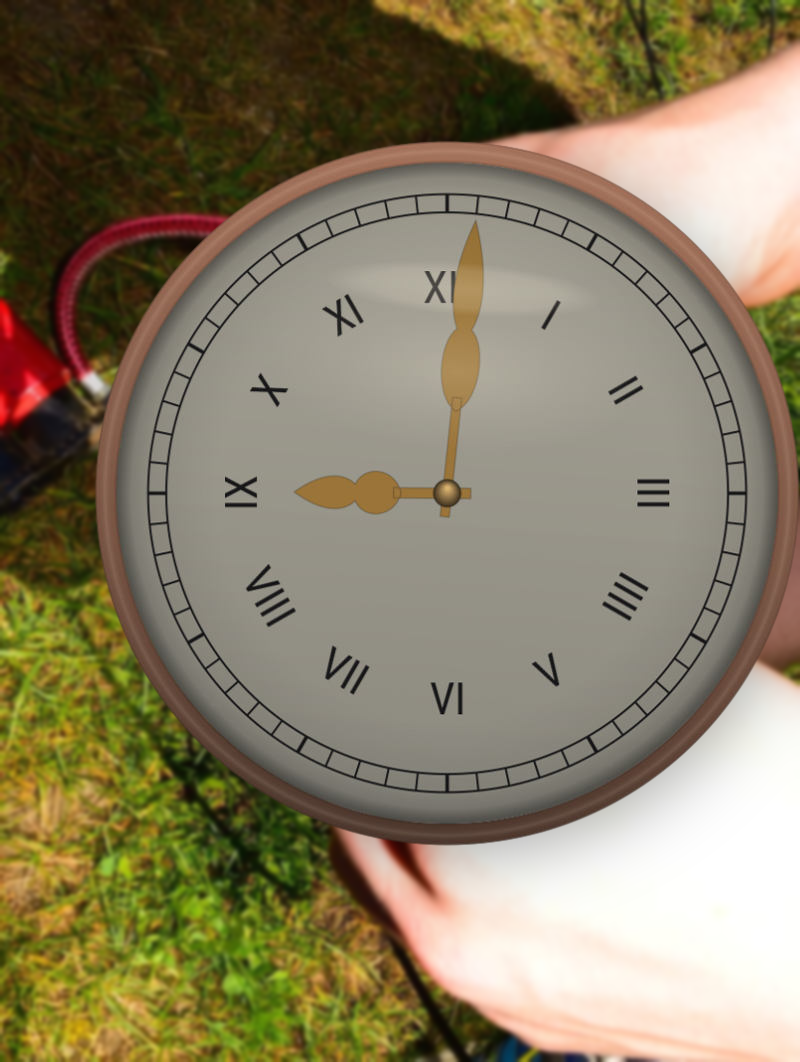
9.01
